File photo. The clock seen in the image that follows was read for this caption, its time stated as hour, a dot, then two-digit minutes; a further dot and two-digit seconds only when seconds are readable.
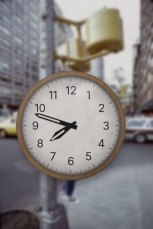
7.48
